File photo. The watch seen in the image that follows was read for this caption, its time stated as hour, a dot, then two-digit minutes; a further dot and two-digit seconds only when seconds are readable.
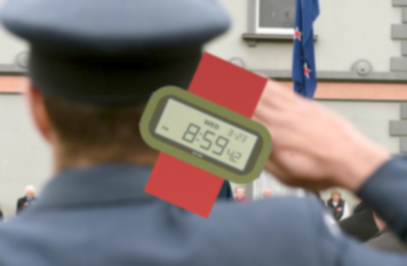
8.59
